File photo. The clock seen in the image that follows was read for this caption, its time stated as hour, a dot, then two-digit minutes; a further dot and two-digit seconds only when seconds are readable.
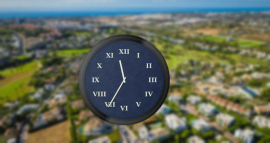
11.35
